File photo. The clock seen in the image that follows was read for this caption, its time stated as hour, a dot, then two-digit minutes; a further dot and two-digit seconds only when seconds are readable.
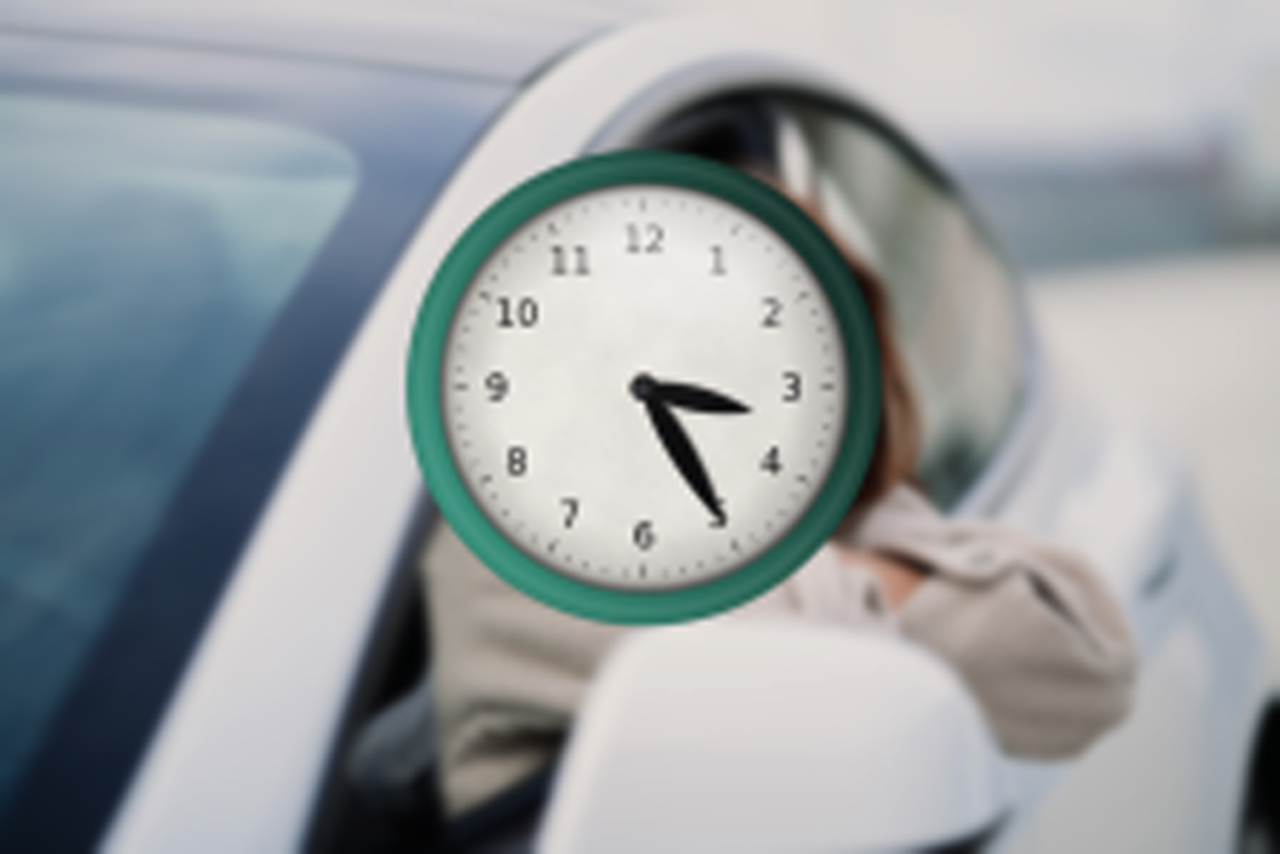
3.25
